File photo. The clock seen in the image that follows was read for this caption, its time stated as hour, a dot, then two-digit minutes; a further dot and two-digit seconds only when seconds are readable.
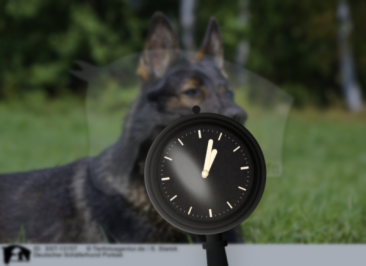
1.03
